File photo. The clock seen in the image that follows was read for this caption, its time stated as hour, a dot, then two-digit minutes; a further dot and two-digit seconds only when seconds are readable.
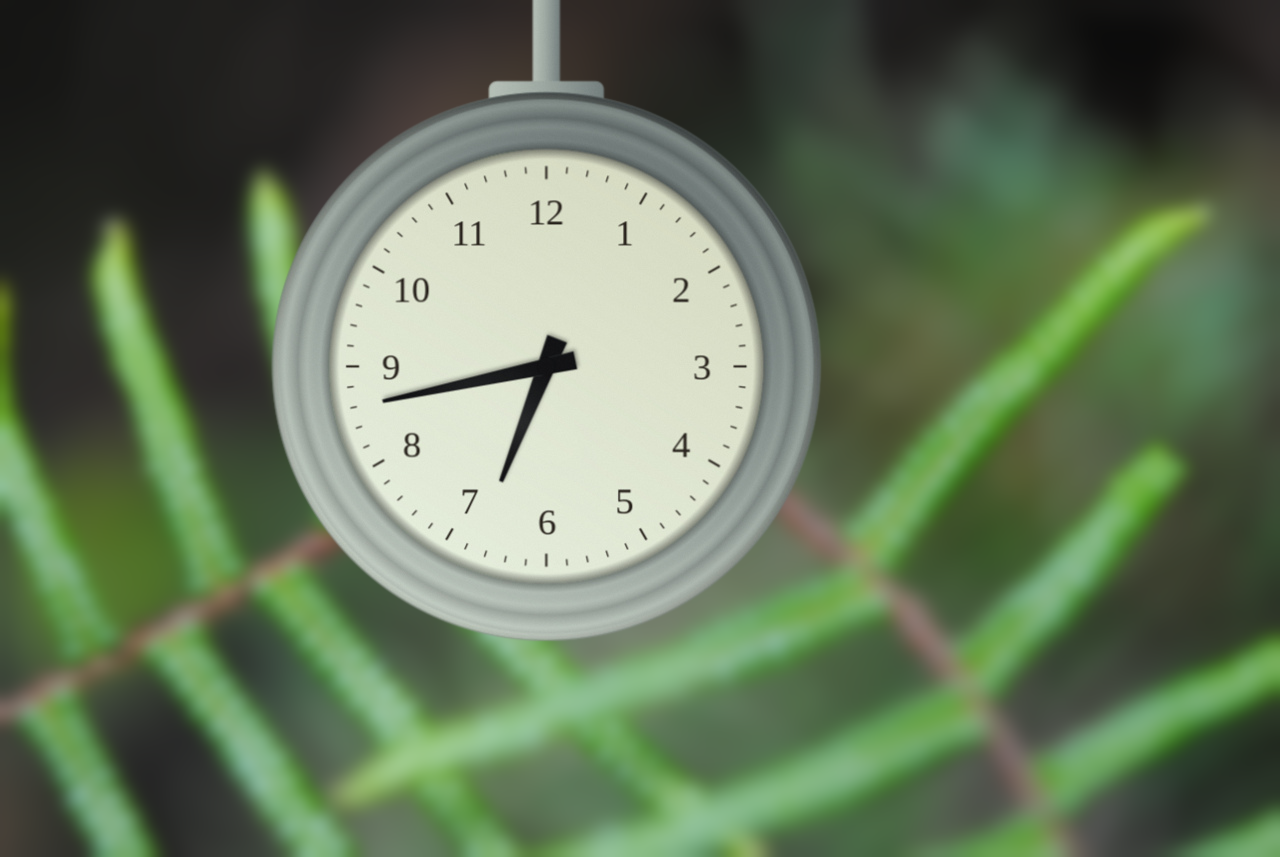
6.43
